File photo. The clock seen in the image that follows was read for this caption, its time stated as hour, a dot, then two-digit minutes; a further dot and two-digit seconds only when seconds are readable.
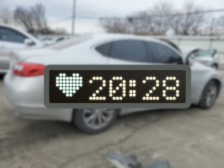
20.28
